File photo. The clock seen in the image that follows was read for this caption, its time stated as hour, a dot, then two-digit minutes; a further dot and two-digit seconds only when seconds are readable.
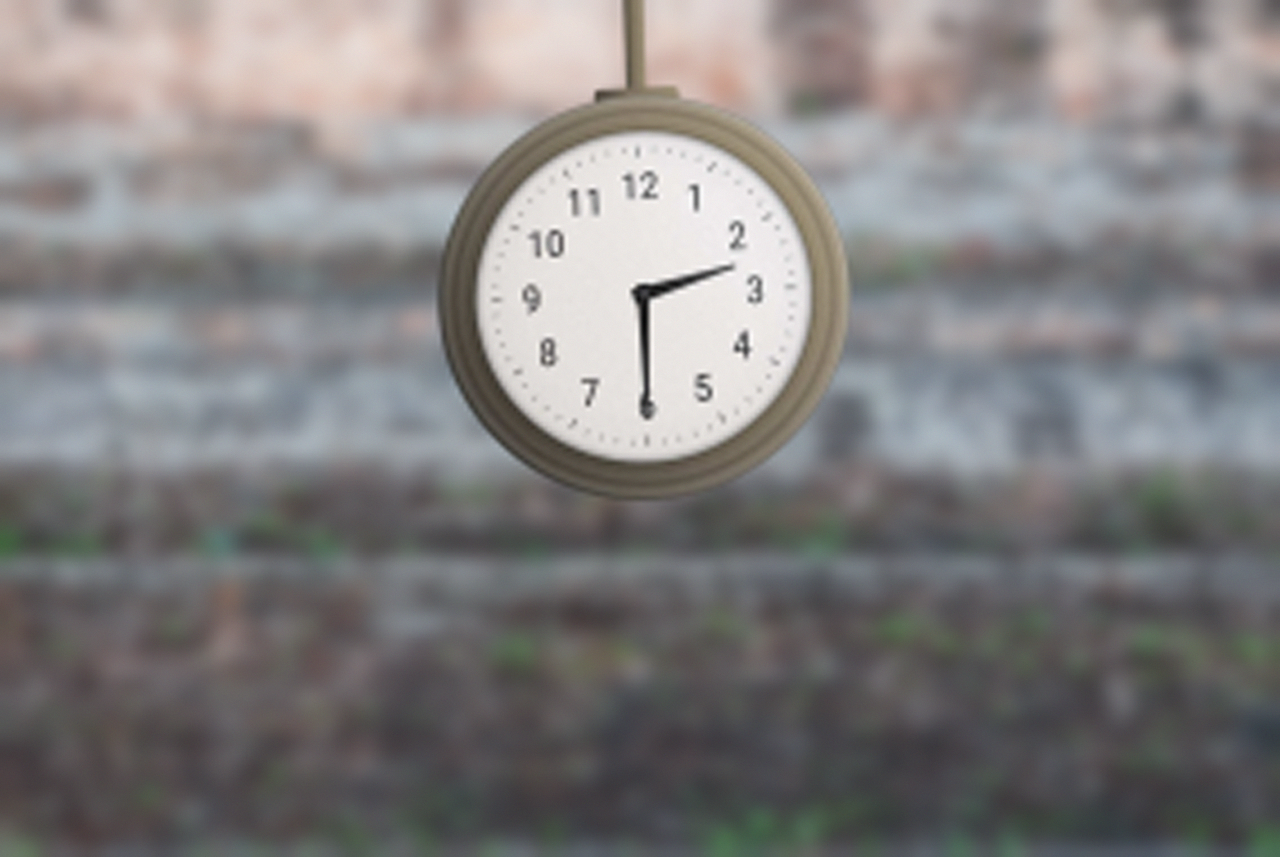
2.30
